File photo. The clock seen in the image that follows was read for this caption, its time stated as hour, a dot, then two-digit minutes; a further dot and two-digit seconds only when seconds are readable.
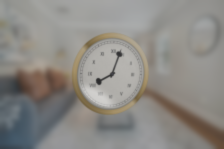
8.03
